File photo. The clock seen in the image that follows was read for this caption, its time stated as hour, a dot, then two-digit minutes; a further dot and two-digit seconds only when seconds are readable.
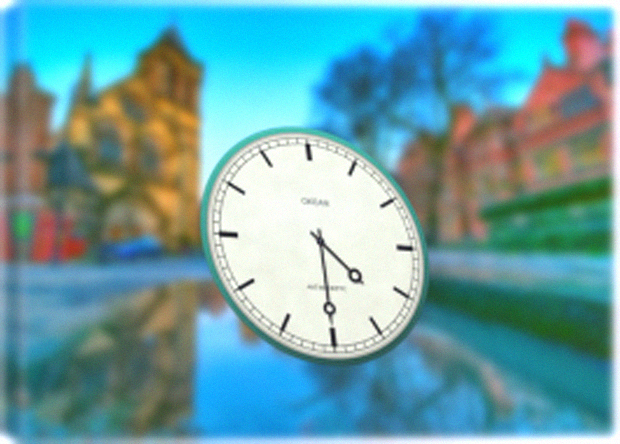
4.30
